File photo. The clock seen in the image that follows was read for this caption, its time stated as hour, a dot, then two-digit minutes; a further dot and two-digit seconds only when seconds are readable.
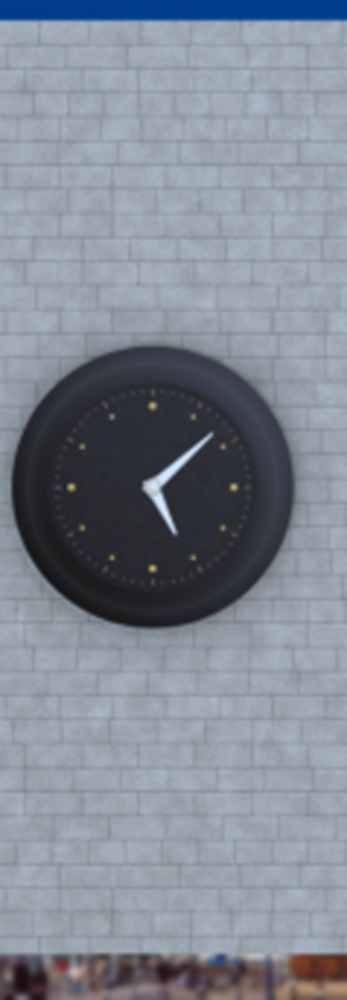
5.08
